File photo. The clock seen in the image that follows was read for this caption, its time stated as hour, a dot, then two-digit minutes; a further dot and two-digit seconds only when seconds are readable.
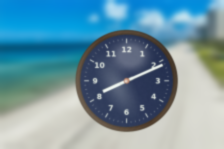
8.11
